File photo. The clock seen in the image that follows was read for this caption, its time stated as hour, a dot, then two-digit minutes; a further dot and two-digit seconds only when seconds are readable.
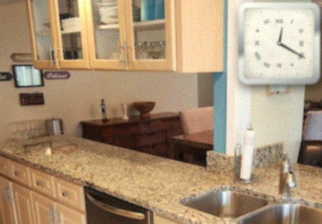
12.20
